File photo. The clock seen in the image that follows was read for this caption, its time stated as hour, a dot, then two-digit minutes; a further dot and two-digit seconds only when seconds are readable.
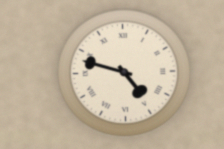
4.48
